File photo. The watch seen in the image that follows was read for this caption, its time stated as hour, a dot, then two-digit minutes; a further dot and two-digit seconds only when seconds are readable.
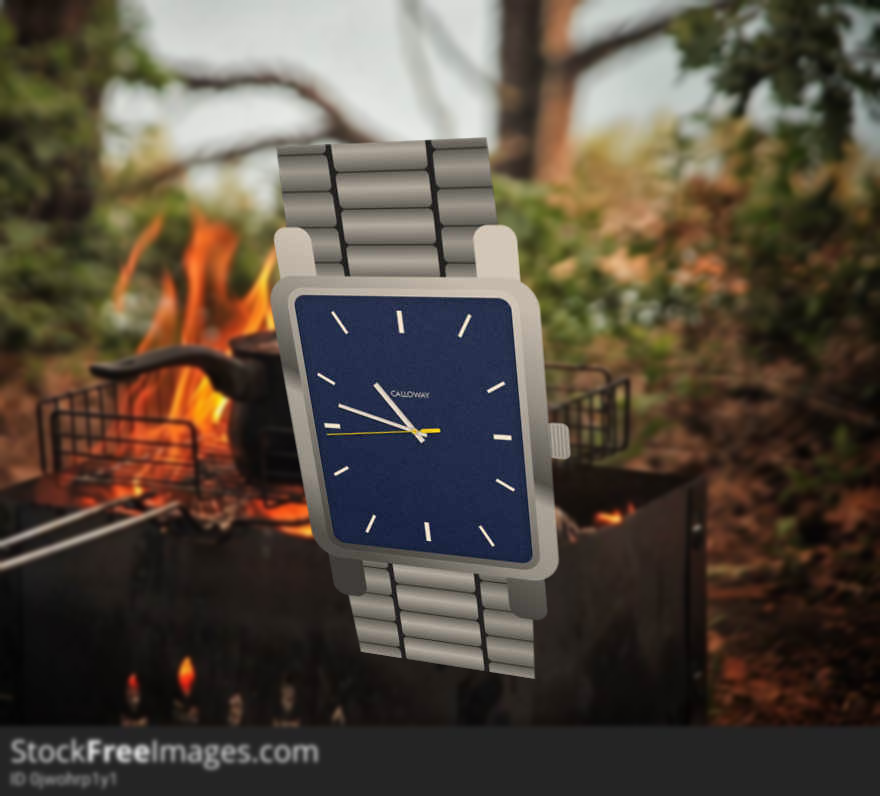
10.47.44
